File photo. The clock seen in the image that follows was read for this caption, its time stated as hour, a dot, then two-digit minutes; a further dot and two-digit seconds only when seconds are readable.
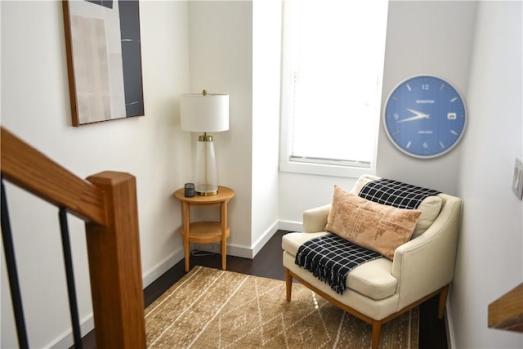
9.43
